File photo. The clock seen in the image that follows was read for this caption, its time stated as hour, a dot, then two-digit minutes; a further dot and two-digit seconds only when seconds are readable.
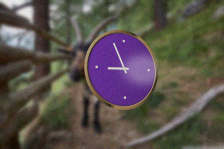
8.56
